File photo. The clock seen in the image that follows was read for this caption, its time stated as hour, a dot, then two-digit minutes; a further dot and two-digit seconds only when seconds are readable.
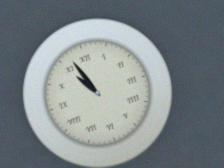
10.57
